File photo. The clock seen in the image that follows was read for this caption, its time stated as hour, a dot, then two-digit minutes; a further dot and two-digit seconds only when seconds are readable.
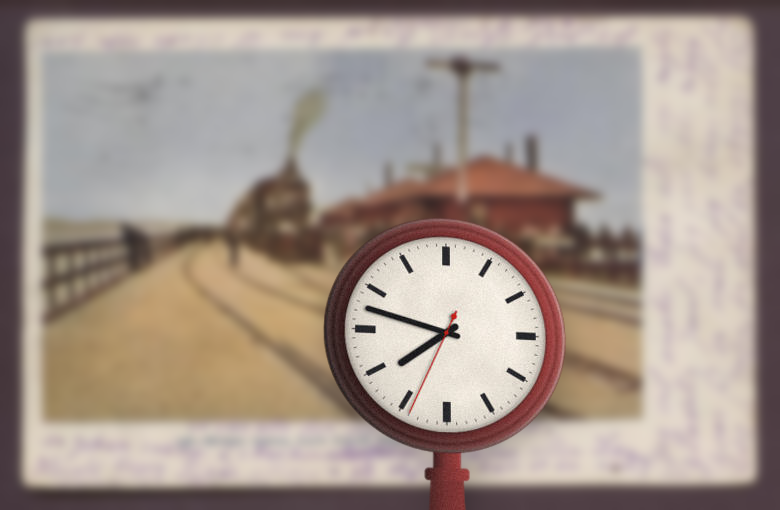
7.47.34
